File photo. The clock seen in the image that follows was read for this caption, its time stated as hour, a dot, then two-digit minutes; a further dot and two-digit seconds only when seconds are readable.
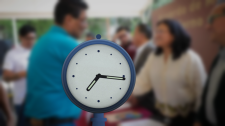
7.16
